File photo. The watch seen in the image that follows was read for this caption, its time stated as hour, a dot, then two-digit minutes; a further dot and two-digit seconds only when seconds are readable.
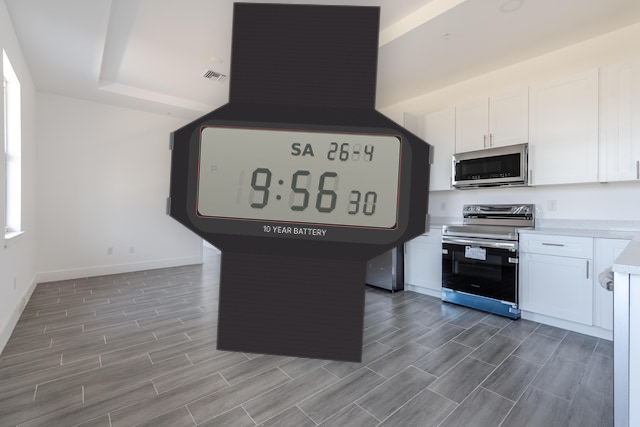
9.56.30
